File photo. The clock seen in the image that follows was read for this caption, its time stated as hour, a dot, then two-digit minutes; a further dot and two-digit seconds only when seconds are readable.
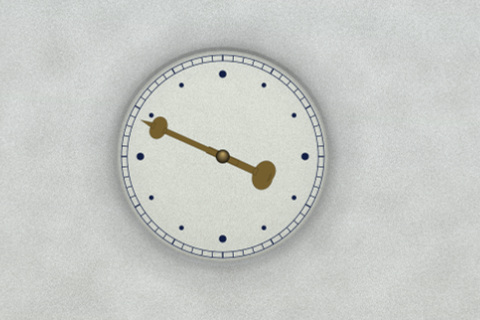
3.49
